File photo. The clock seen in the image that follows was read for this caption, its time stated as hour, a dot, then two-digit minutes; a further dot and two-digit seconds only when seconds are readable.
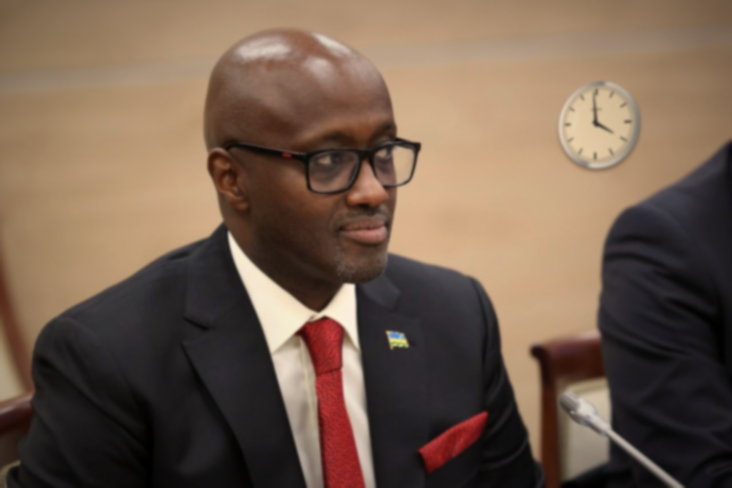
3.59
